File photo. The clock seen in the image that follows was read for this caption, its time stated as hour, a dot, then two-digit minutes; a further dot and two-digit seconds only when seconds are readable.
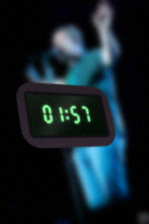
1.57
